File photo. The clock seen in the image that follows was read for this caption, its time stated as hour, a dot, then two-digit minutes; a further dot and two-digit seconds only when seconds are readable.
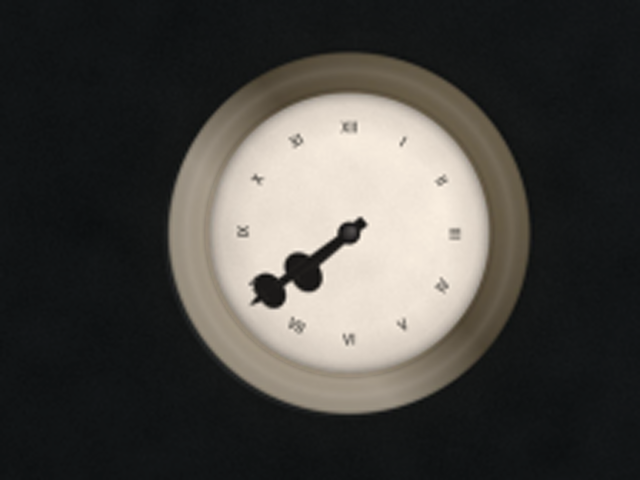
7.39
